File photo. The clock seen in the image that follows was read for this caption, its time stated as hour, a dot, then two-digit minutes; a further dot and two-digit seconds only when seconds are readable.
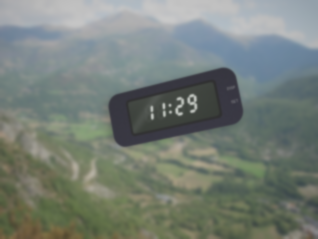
11.29
